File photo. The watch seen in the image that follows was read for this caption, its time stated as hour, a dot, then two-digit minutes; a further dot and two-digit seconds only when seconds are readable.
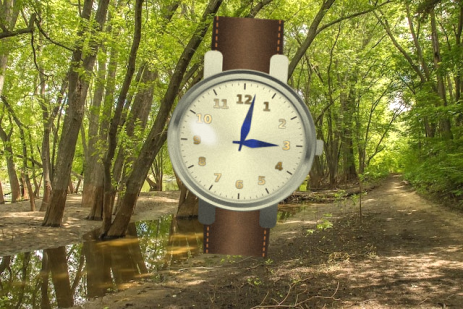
3.02
